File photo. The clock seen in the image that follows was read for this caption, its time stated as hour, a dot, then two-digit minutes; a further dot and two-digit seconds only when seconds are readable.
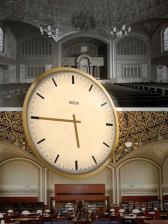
5.45
